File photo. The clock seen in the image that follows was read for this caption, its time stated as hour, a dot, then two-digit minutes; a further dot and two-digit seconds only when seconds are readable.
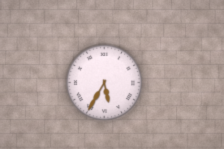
5.35
